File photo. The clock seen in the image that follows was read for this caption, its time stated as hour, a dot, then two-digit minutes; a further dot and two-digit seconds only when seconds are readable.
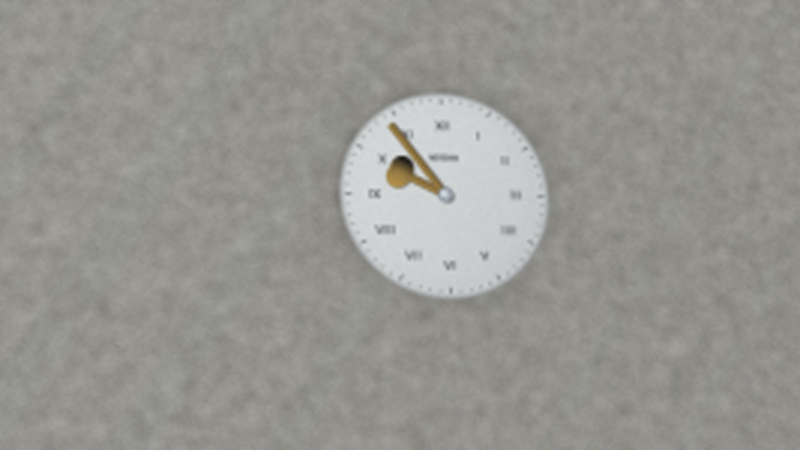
9.54
